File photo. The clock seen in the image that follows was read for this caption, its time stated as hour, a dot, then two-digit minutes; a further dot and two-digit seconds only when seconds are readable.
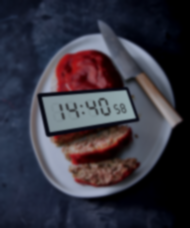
14.40
